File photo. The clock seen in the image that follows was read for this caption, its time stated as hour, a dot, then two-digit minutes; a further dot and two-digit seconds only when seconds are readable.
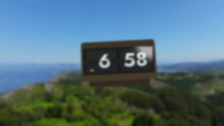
6.58
